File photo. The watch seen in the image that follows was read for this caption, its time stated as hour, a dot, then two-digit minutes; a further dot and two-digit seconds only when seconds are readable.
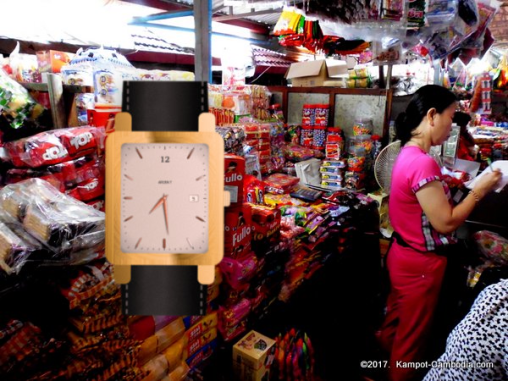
7.29
